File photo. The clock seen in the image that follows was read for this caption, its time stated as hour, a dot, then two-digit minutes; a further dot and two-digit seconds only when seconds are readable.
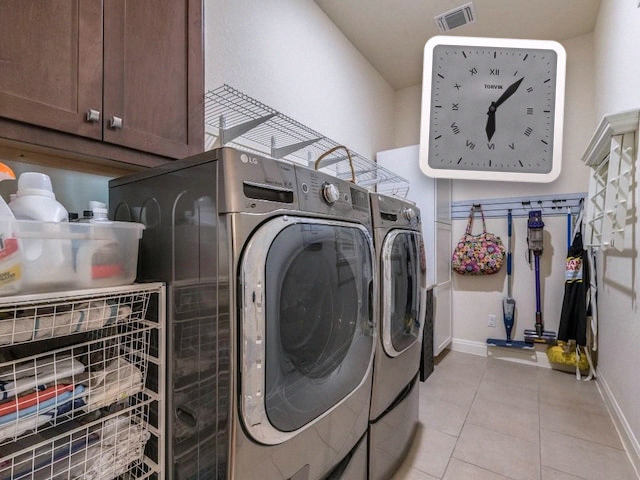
6.07
